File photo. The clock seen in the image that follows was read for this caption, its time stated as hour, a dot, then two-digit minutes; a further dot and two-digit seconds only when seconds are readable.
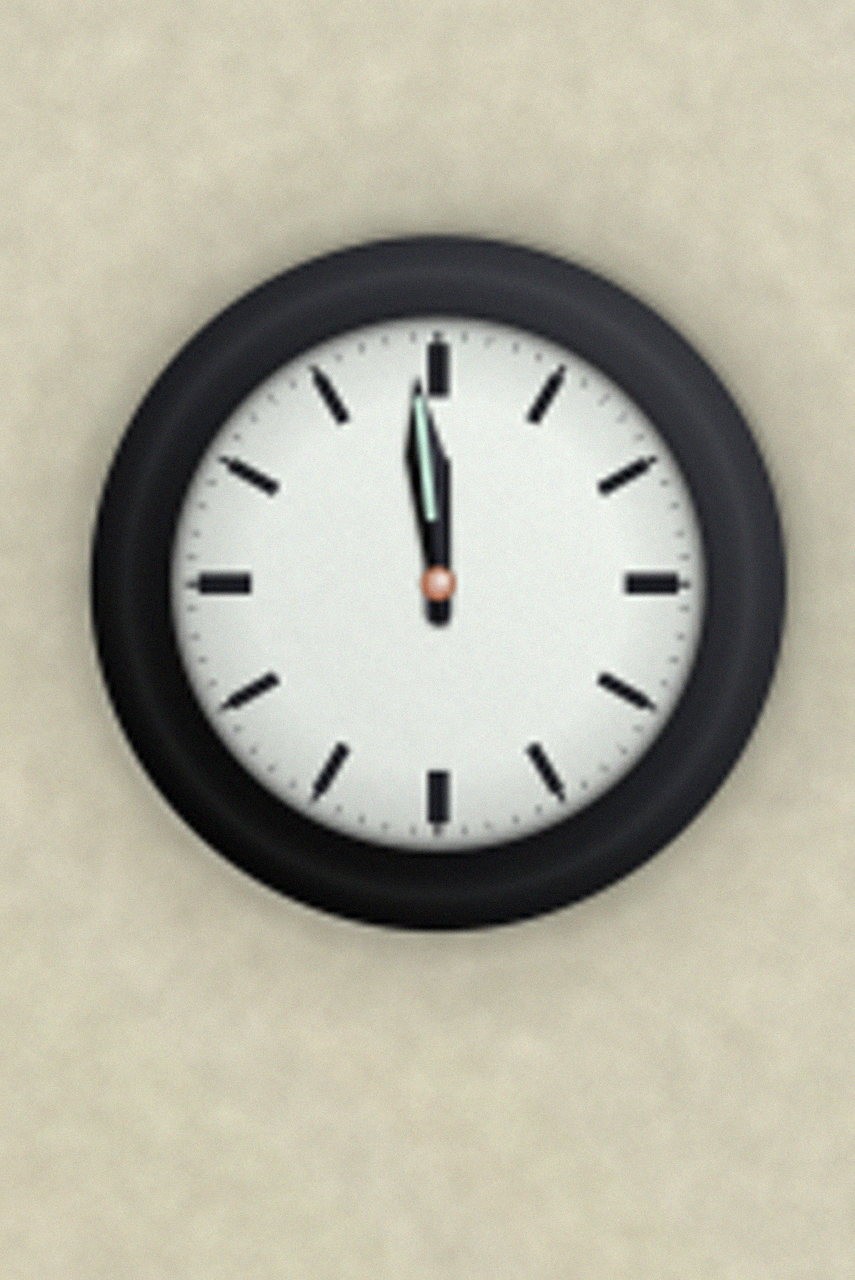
11.59
